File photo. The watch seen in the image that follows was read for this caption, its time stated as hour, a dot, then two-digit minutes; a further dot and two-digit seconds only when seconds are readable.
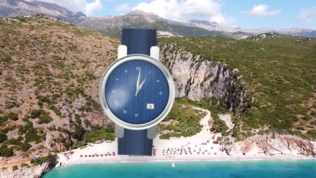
1.01
